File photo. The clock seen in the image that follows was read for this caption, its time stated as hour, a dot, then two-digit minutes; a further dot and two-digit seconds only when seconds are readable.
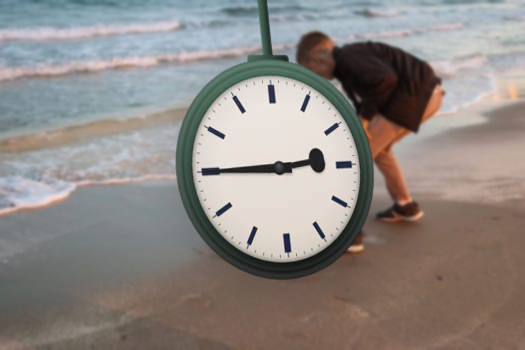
2.45
